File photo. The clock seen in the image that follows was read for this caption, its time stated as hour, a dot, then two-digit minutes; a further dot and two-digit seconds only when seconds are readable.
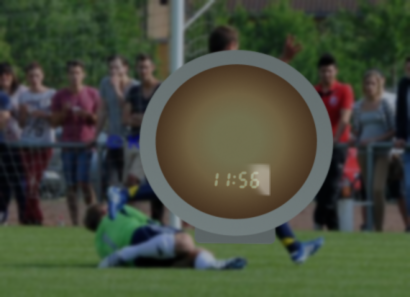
11.56
